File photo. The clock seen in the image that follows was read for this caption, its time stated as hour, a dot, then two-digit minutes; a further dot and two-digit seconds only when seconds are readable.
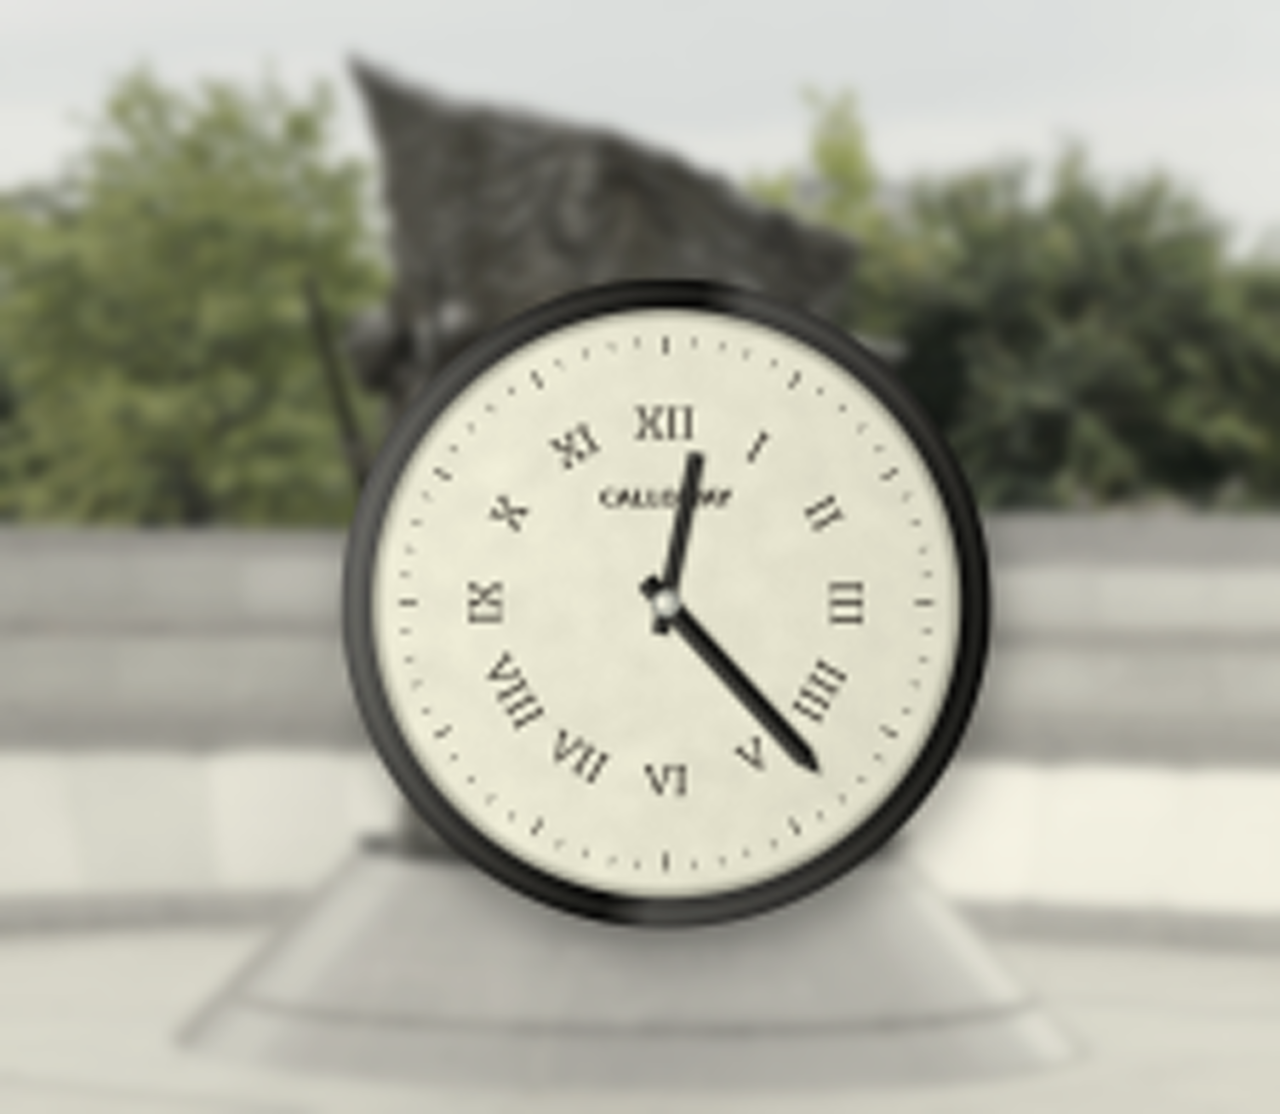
12.23
